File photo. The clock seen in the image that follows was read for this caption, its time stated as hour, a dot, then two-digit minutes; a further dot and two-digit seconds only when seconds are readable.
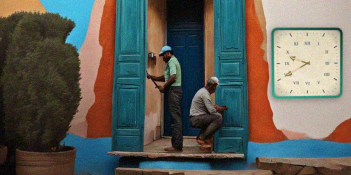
9.40
